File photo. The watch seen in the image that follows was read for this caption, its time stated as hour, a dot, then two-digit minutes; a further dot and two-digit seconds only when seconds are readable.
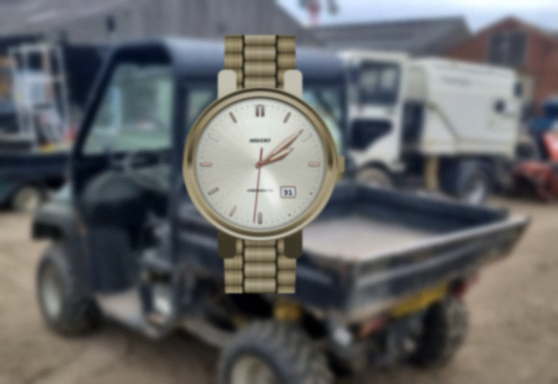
2.08.31
